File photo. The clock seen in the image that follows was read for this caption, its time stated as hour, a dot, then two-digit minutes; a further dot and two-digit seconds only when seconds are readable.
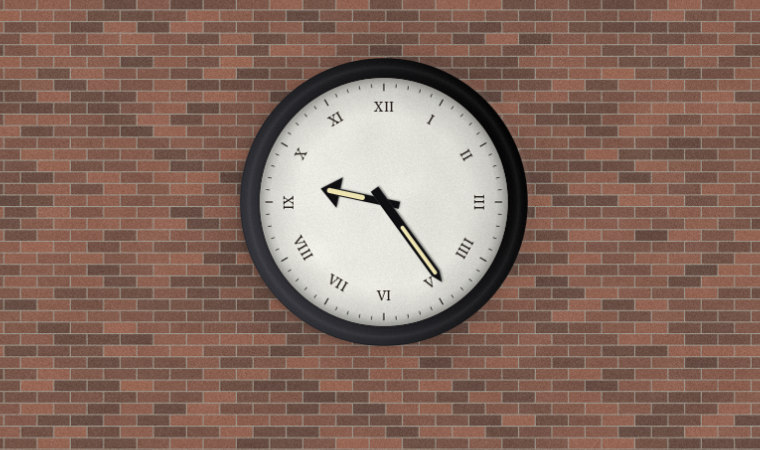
9.24
